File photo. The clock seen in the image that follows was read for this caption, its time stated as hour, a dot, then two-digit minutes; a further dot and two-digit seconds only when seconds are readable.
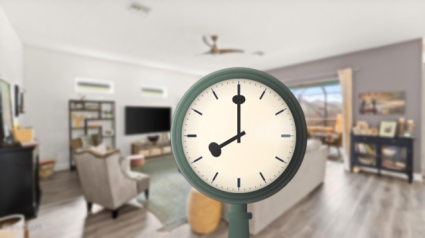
8.00
